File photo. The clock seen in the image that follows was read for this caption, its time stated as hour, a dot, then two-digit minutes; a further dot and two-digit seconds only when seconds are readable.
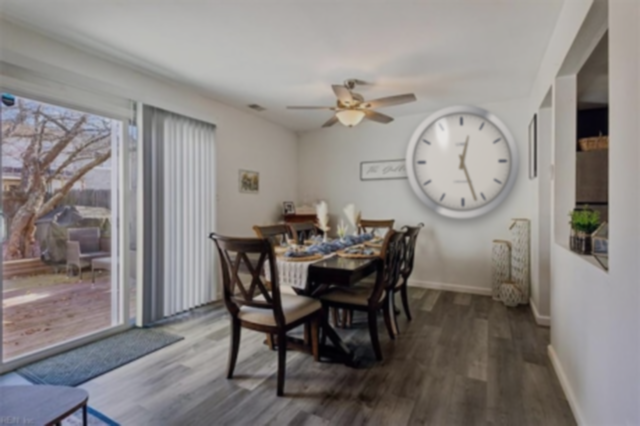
12.27
